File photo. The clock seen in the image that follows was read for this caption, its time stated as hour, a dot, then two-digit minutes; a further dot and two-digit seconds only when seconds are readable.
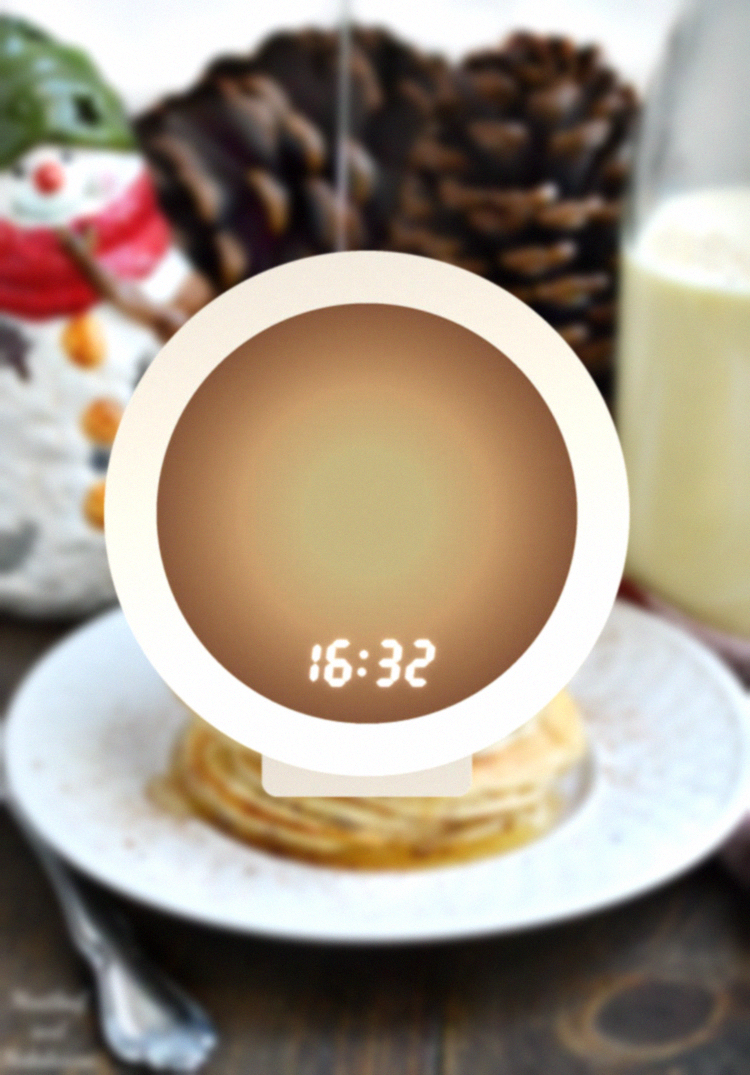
16.32
